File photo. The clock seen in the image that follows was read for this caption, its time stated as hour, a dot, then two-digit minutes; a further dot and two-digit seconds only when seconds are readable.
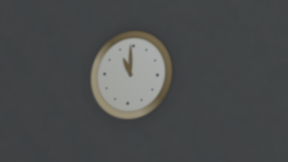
10.59
